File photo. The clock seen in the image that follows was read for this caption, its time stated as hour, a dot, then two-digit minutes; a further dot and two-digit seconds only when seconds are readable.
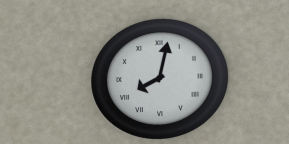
8.02
